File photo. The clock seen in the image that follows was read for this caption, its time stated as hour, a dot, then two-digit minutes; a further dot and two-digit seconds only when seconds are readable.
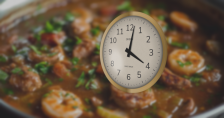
4.02
